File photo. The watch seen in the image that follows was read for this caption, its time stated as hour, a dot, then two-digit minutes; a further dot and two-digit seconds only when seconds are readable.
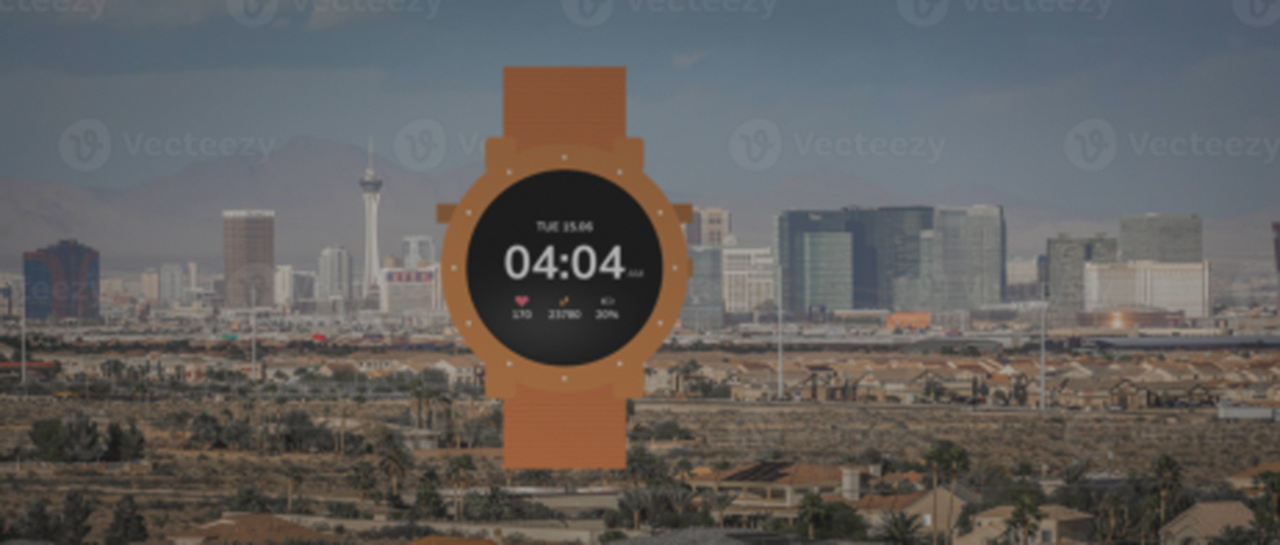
4.04
